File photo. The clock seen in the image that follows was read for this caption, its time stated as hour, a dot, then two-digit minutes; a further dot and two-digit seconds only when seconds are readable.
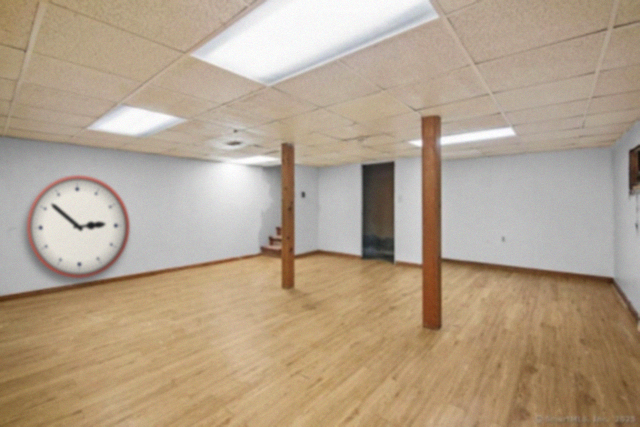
2.52
